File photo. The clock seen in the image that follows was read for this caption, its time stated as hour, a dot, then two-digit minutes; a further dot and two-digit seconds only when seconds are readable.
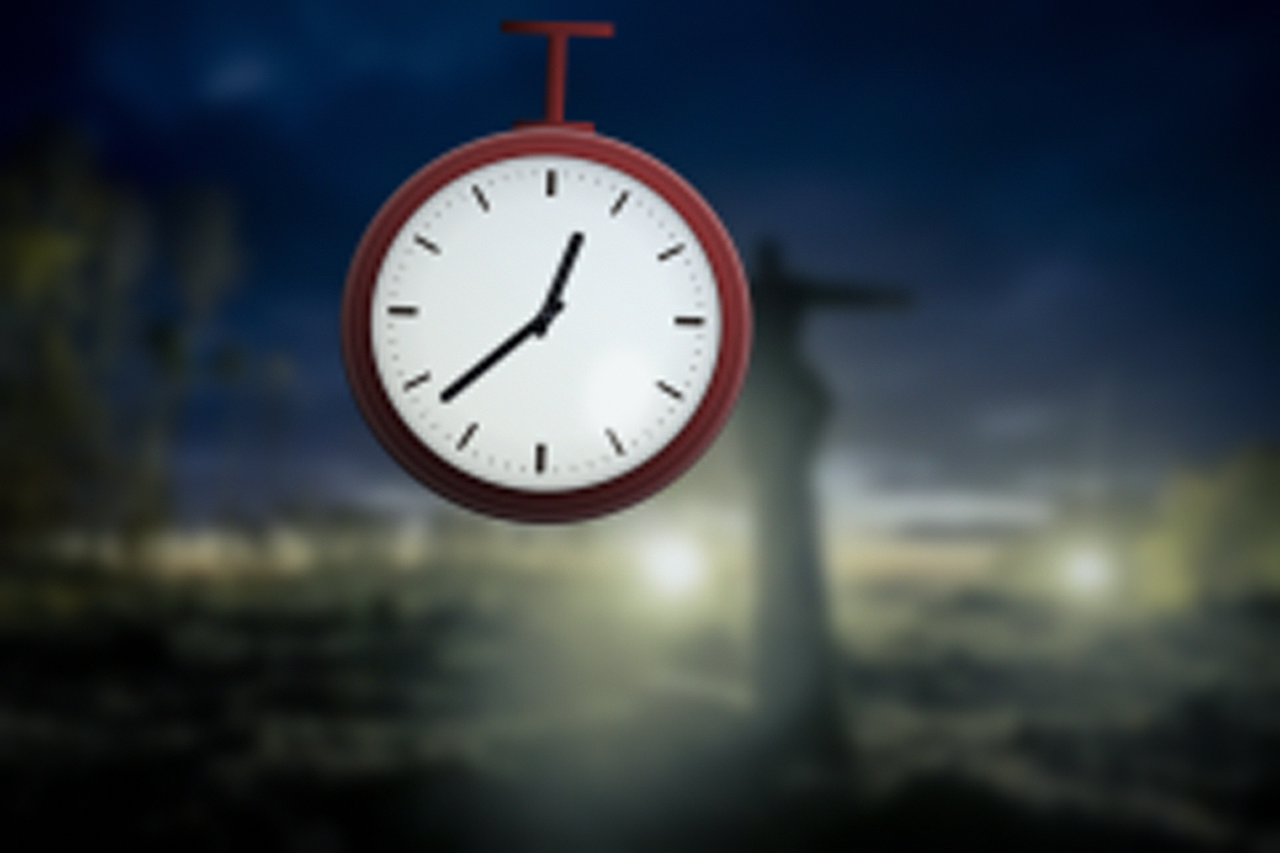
12.38
